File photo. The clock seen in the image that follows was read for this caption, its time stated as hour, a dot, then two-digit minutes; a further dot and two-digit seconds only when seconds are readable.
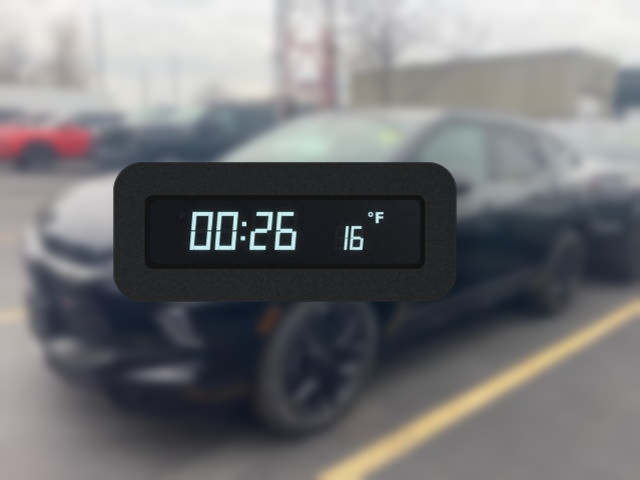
0.26
